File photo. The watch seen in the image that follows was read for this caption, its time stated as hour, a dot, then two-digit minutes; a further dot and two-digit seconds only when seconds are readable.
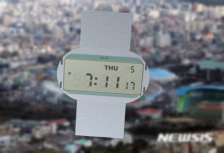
7.11.17
